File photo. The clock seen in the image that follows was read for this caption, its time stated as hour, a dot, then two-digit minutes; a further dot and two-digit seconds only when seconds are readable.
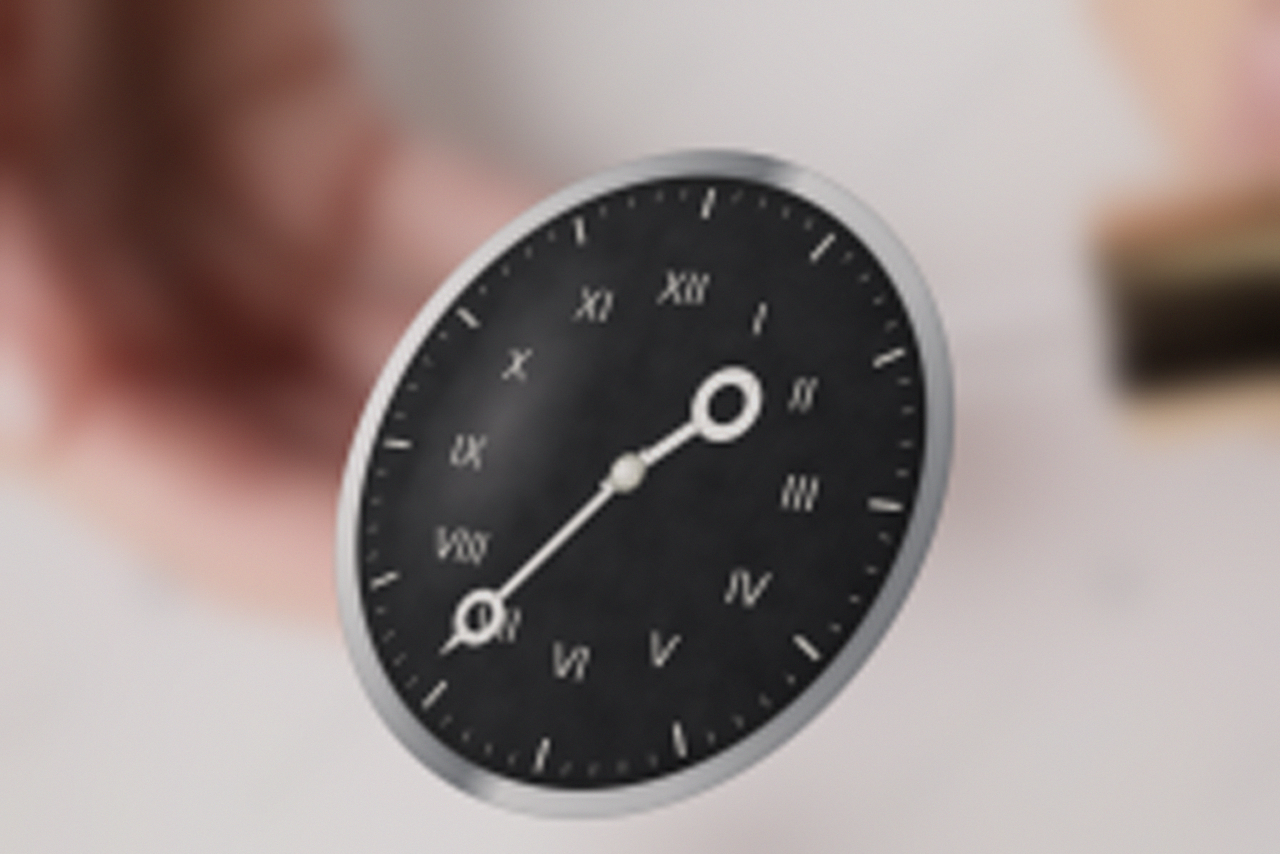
1.36
